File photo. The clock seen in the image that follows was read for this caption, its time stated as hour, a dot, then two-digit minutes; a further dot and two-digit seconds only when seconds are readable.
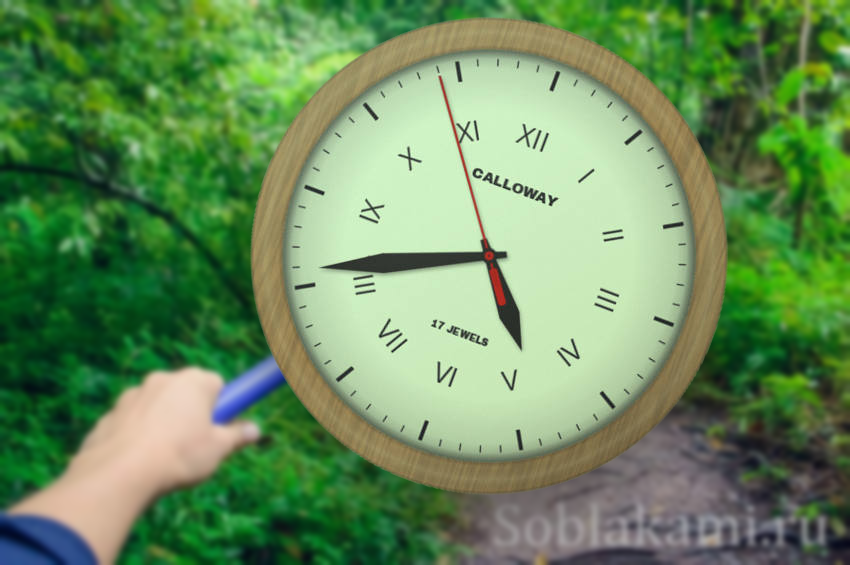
4.40.54
